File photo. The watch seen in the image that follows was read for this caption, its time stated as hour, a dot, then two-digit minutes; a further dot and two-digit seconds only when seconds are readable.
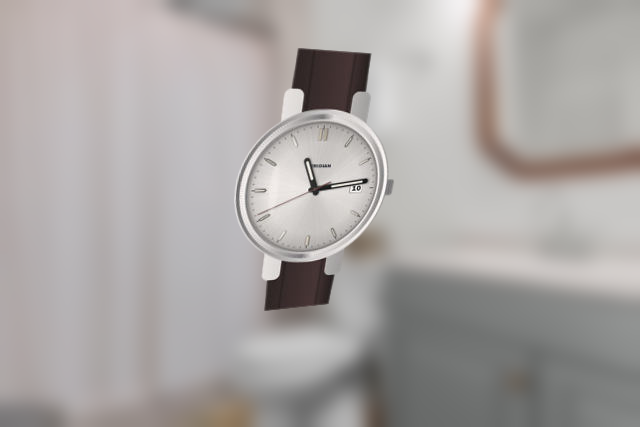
11.13.41
